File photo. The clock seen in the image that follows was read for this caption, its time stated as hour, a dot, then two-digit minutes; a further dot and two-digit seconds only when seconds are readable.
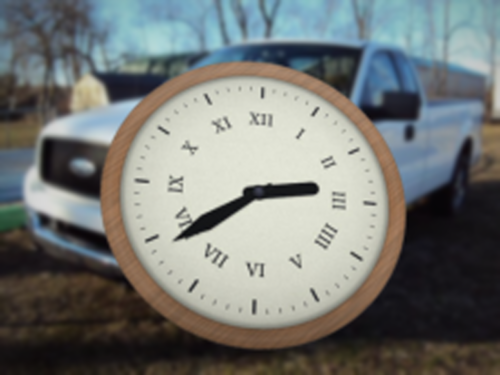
2.39
